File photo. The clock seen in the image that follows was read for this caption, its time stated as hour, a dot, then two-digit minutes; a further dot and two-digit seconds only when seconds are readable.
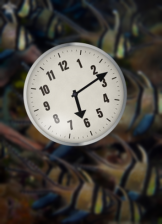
6.13
